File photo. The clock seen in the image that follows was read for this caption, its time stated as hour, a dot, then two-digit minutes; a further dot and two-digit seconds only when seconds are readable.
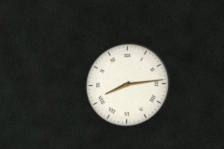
8.14
